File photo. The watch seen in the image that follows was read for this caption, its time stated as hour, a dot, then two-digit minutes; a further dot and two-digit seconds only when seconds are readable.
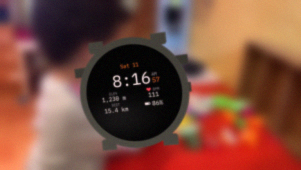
8.16
